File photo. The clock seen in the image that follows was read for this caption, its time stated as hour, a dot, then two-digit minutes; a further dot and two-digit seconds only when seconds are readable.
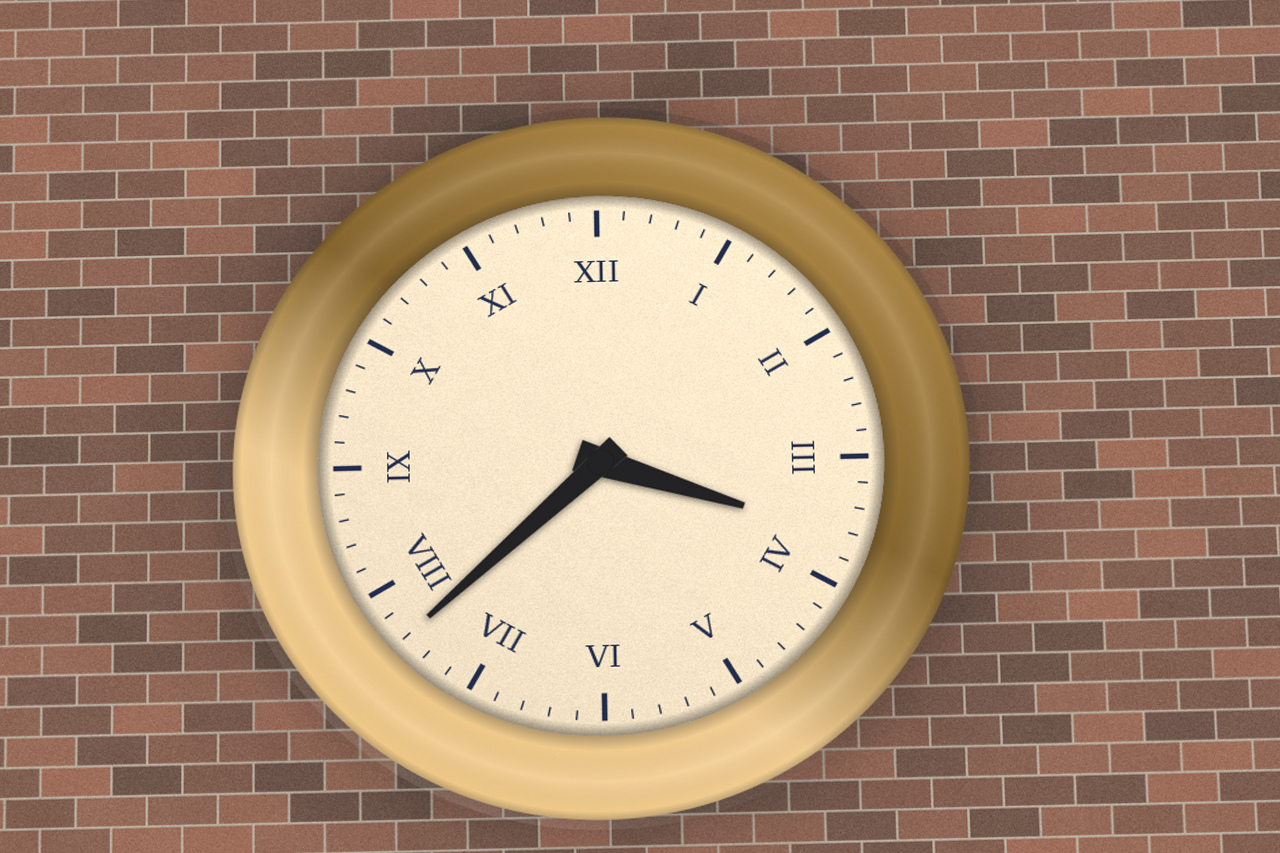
3.38
